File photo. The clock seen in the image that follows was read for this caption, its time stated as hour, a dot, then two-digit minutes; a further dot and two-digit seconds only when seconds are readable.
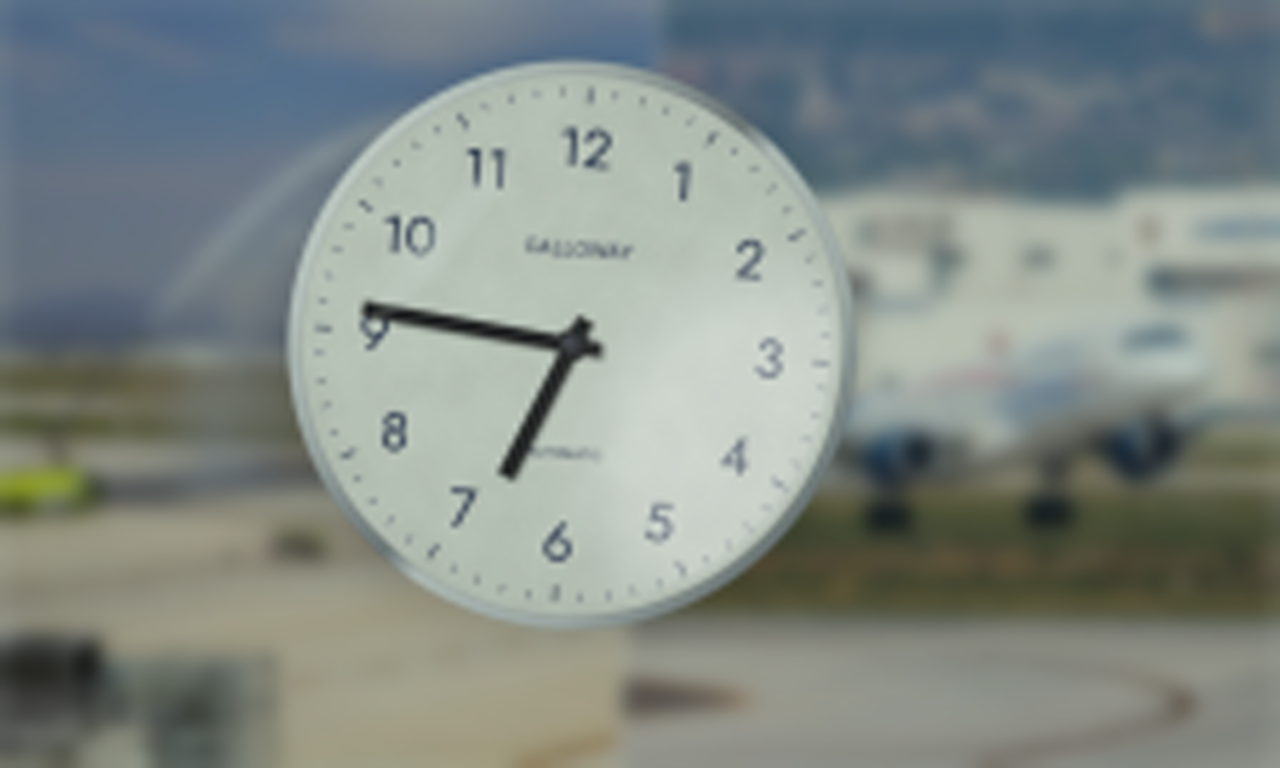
6.46
